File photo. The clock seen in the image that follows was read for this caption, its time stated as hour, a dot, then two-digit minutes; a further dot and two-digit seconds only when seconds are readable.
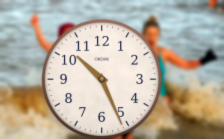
10.26
